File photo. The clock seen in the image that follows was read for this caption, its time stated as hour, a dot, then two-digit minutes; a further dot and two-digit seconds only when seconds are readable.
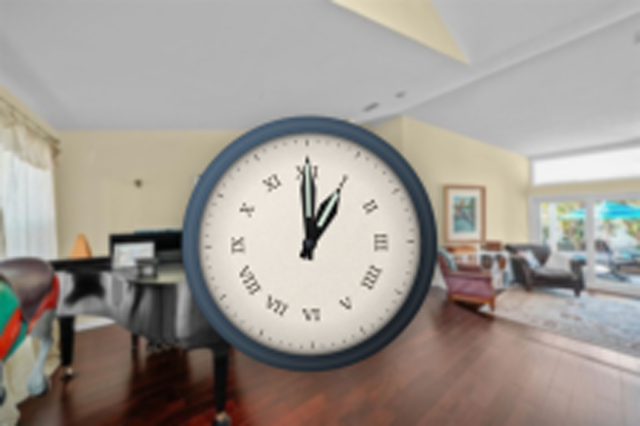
1.00
